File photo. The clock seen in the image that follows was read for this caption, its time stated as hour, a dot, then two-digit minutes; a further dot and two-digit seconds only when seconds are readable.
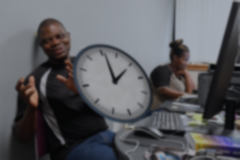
2.01
